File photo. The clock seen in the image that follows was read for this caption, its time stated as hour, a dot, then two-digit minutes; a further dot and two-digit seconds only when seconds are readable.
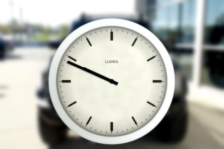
9.49
